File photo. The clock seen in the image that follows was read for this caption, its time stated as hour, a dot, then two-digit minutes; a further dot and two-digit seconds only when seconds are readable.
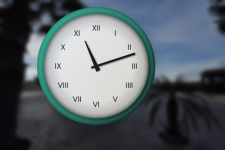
11.12
